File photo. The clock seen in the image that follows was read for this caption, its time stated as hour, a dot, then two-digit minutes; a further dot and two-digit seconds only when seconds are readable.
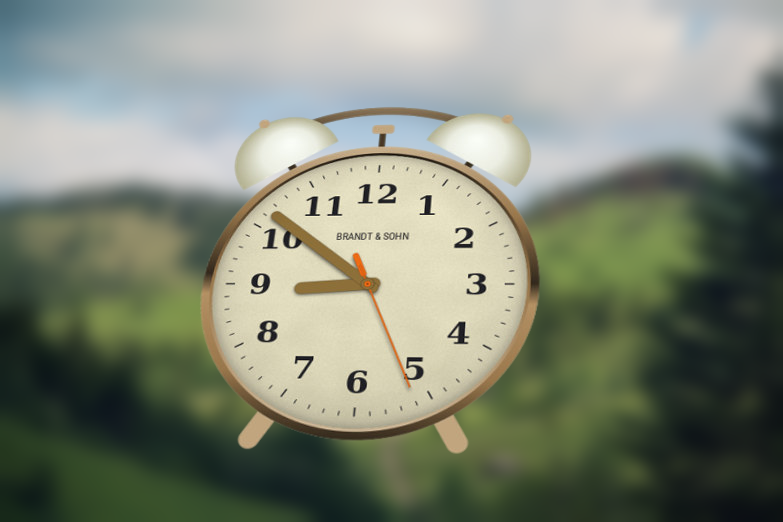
8.51.26
